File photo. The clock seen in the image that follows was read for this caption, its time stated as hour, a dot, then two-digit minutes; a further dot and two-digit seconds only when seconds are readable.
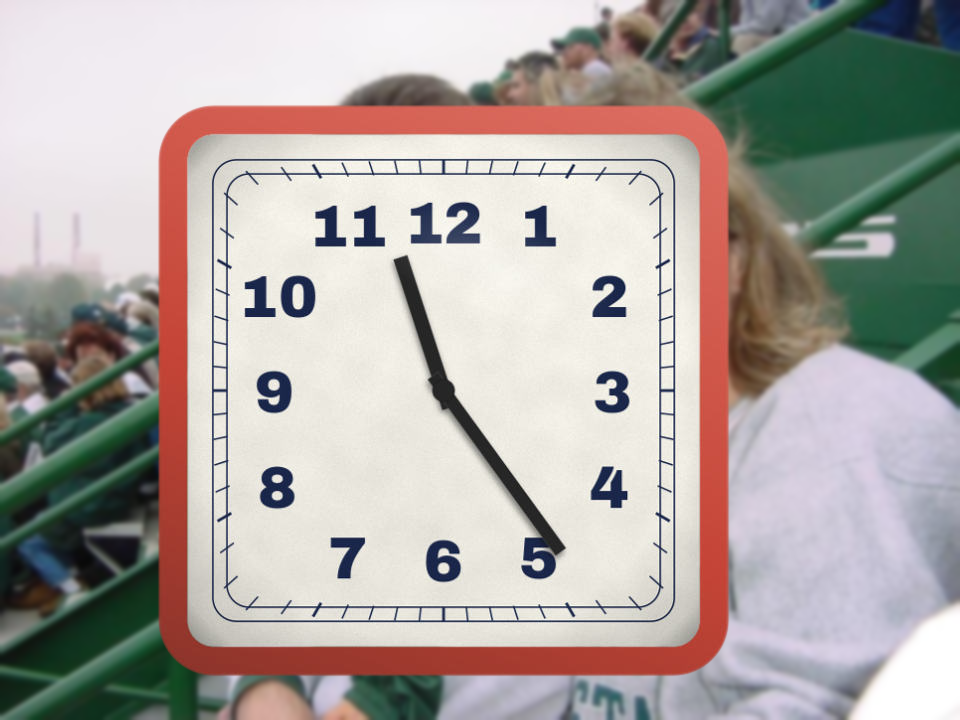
11.24
